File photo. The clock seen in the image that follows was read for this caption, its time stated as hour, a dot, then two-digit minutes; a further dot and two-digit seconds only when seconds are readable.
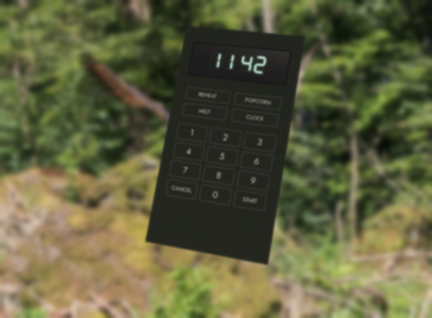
11.42
